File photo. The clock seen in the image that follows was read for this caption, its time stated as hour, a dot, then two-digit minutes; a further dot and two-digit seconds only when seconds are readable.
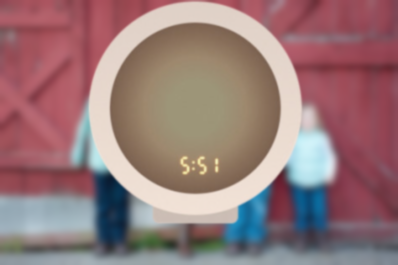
5.51
